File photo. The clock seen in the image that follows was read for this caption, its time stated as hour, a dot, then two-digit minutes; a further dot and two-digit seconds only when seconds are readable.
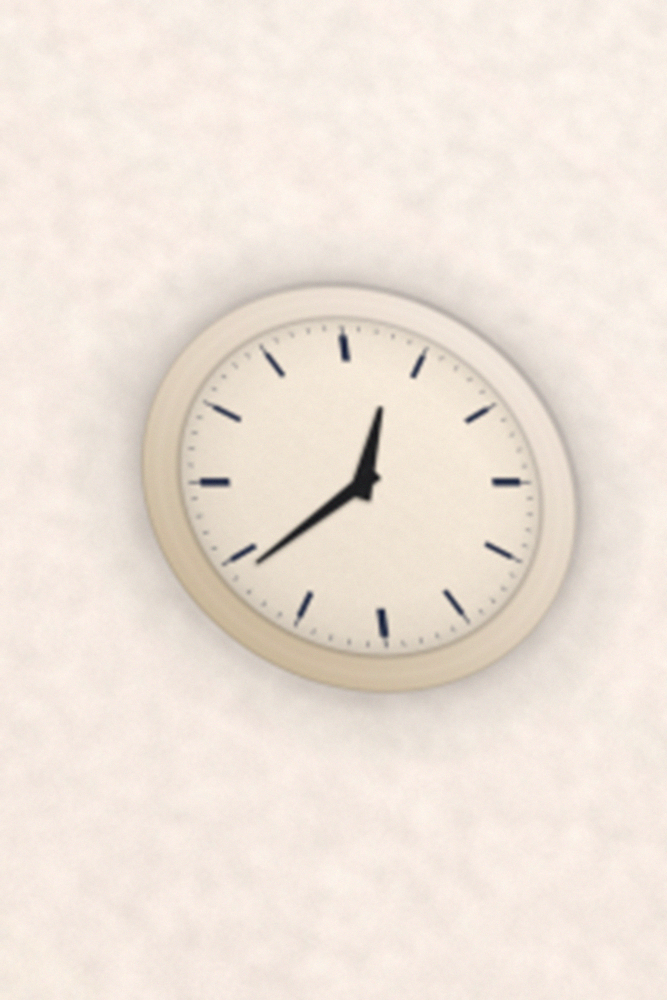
12.39
